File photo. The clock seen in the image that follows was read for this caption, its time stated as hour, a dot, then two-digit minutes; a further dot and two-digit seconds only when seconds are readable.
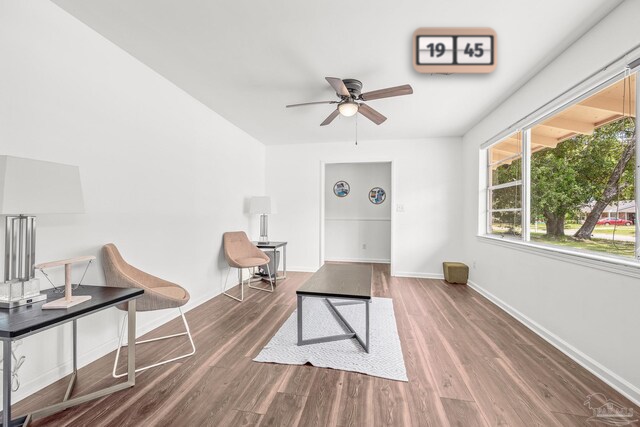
19.45
